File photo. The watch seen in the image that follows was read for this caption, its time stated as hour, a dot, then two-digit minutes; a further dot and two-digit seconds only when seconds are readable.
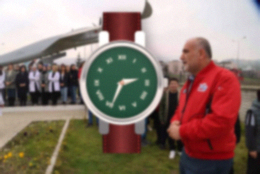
2.34
